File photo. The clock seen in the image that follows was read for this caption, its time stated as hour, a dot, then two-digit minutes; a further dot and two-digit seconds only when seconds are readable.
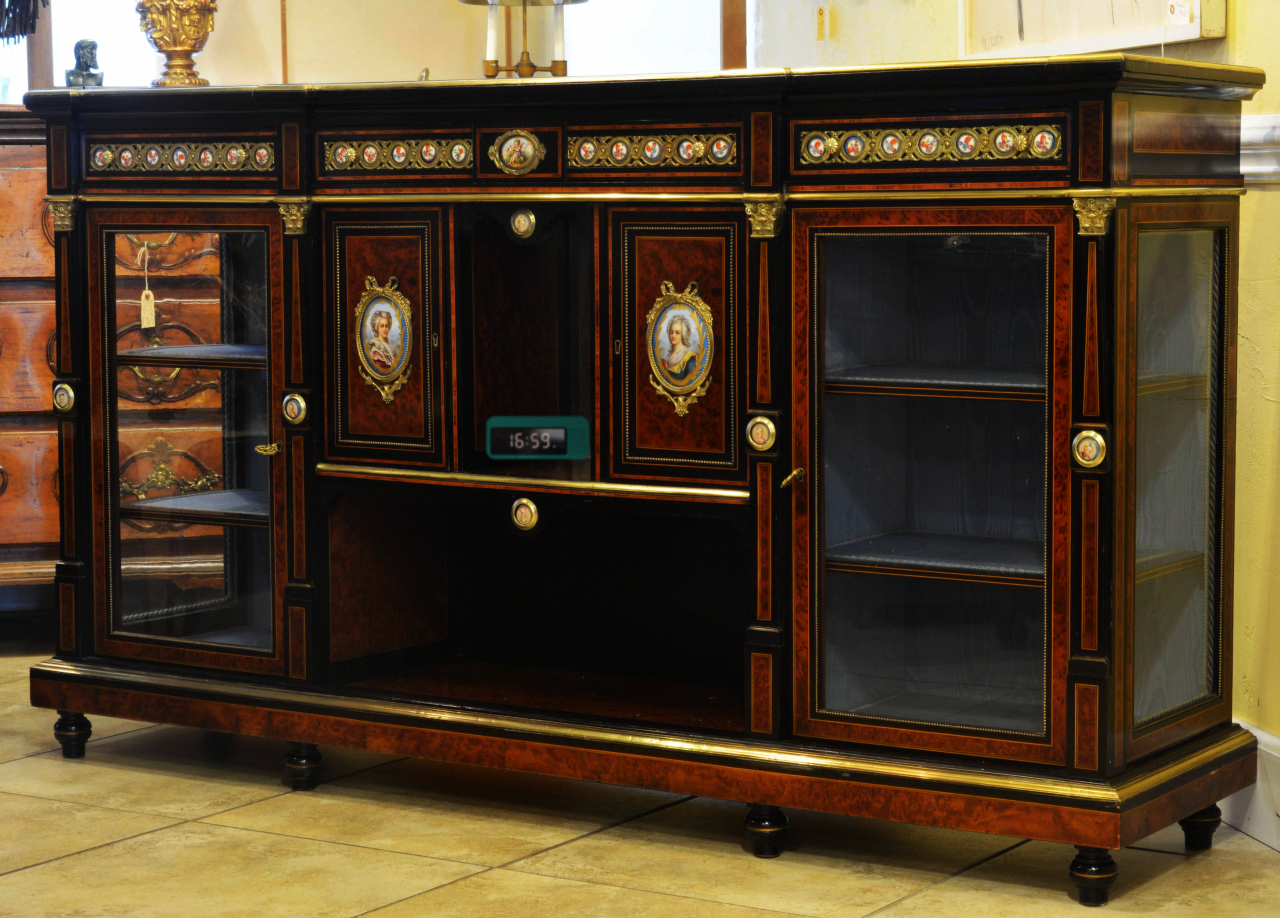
16.59
